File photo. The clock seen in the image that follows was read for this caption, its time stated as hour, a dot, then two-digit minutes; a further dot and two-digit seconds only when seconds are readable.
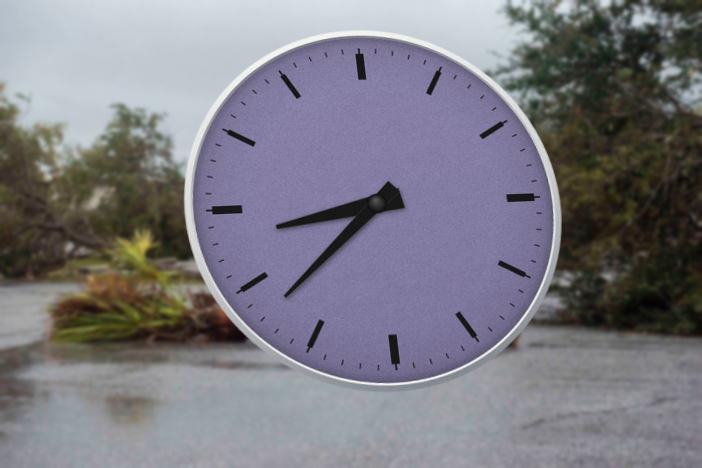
8.38
